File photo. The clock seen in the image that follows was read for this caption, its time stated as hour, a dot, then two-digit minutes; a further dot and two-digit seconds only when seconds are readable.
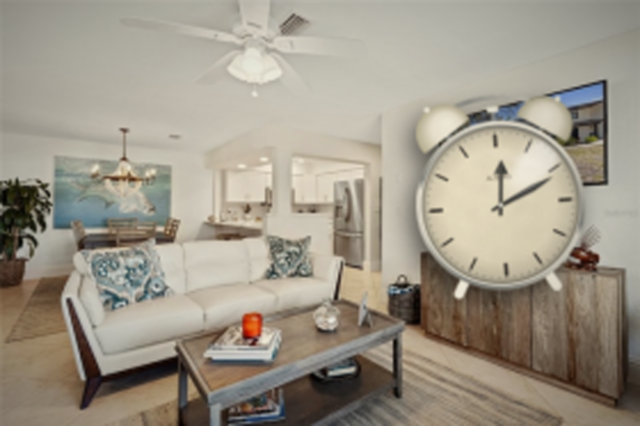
12.11
